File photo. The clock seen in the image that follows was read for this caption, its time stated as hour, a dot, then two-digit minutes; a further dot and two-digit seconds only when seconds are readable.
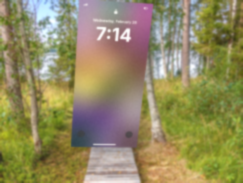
7.14
